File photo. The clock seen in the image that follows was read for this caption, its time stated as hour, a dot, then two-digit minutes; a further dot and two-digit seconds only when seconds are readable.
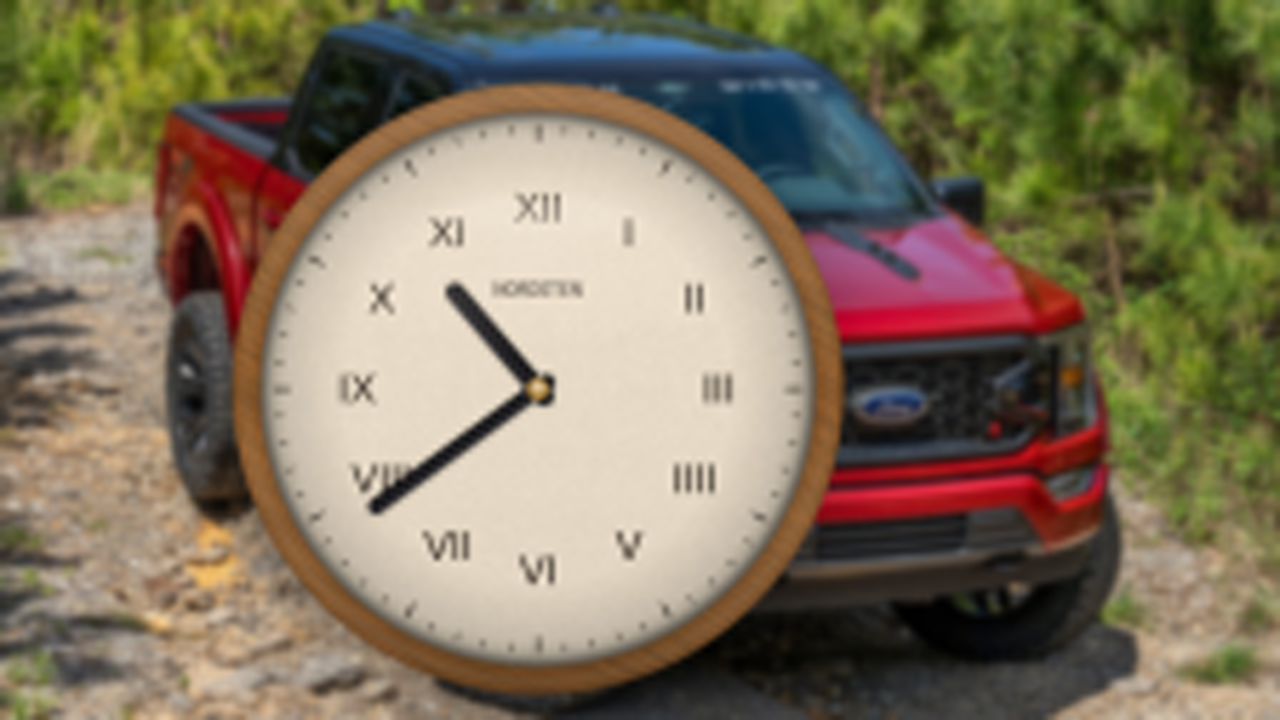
10.39
